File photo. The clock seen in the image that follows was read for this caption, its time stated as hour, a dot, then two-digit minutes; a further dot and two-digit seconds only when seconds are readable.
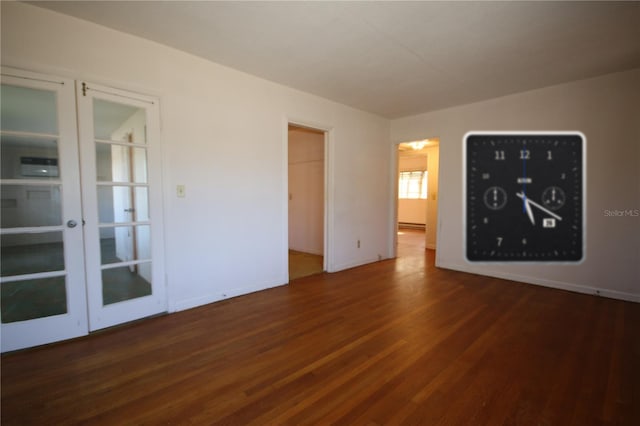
5.20
